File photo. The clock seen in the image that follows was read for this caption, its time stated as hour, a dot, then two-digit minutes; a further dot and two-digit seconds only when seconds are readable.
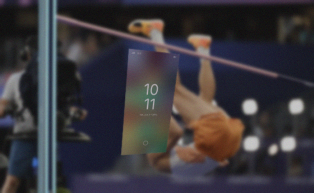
10.11
